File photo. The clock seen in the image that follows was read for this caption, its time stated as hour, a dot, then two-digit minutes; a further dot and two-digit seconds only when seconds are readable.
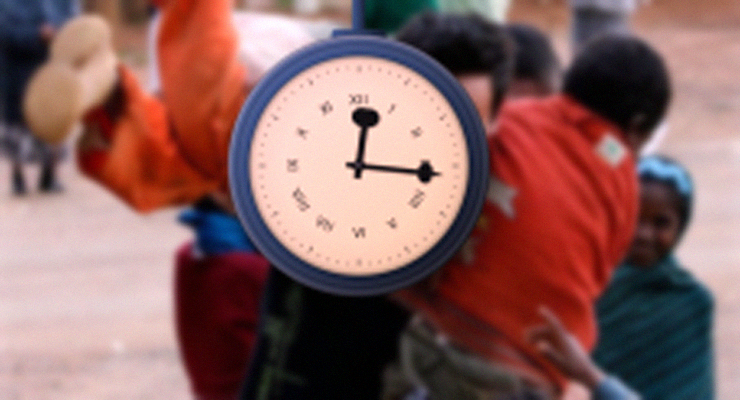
12.16
